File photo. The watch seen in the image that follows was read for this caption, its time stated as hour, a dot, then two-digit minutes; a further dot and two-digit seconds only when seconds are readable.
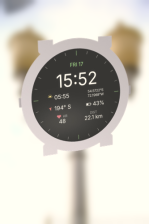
15.52
